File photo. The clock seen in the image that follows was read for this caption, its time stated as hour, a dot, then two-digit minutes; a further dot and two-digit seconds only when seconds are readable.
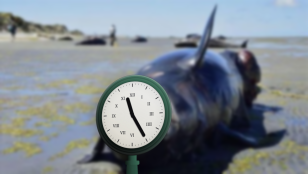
11.25
